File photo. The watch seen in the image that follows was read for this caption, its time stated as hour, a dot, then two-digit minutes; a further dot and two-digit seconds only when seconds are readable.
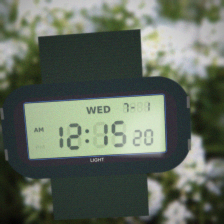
12.15.20
